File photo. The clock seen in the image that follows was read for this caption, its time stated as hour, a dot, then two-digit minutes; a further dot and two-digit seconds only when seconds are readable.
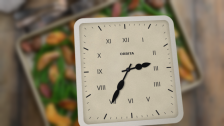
2.35
